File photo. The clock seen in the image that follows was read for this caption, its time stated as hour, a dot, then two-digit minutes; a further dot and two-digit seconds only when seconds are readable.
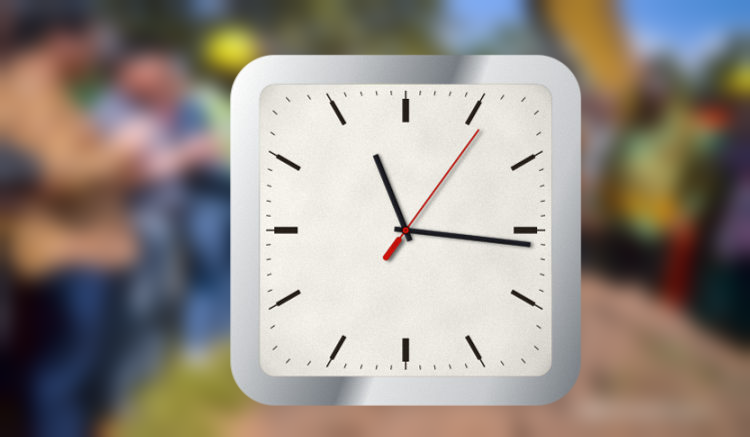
11.16.06
